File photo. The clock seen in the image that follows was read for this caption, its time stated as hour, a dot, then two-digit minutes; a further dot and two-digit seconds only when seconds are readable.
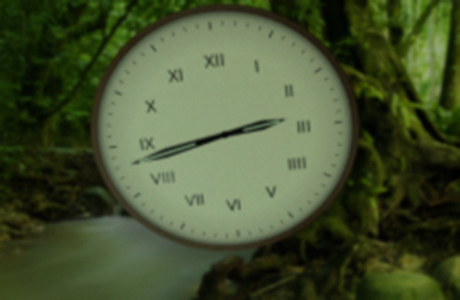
2.43
